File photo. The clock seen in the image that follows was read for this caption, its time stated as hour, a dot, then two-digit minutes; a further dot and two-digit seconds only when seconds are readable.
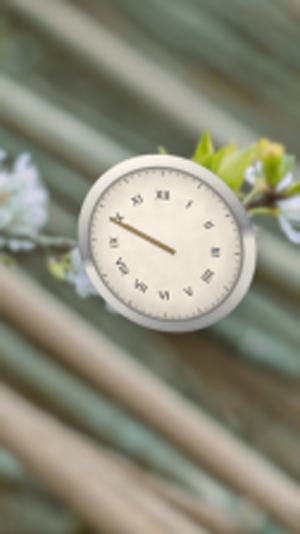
9.49
